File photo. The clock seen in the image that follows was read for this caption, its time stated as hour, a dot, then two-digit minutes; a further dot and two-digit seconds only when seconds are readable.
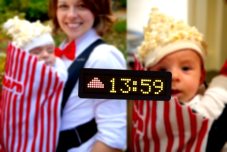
13.59
